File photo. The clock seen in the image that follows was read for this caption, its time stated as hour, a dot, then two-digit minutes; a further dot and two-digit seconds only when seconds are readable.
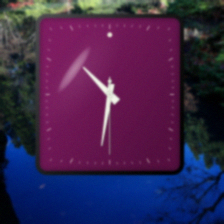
10.31.30
